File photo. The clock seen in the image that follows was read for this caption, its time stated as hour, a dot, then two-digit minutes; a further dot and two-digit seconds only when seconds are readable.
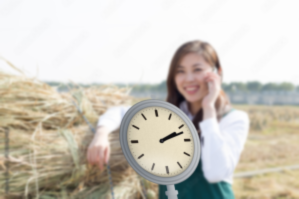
2.12
